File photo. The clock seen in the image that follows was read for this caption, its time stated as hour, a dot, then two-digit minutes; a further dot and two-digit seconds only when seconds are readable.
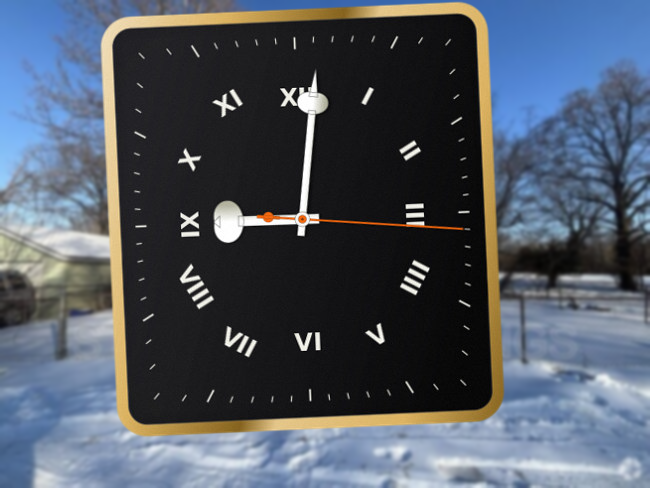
9.01.16
